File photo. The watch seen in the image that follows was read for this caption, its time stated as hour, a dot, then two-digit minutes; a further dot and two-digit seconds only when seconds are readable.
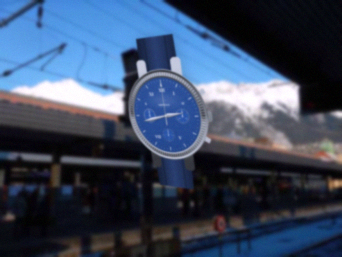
2.43
